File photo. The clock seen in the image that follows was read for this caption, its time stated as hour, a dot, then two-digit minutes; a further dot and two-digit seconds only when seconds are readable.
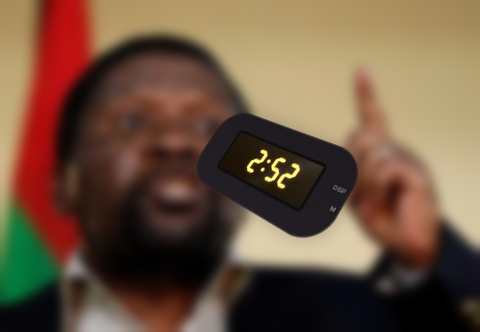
2.52
